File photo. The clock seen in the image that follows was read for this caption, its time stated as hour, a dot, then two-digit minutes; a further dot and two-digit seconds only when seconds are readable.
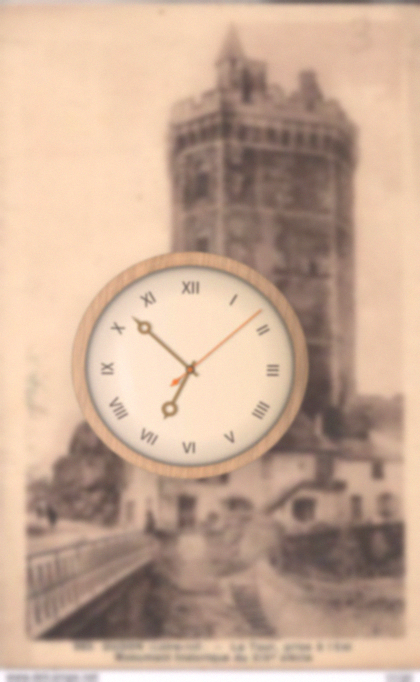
6.52.08
